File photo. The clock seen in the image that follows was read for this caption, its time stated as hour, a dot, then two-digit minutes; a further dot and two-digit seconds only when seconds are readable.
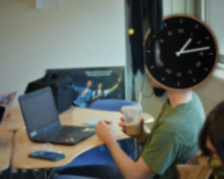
1.13
